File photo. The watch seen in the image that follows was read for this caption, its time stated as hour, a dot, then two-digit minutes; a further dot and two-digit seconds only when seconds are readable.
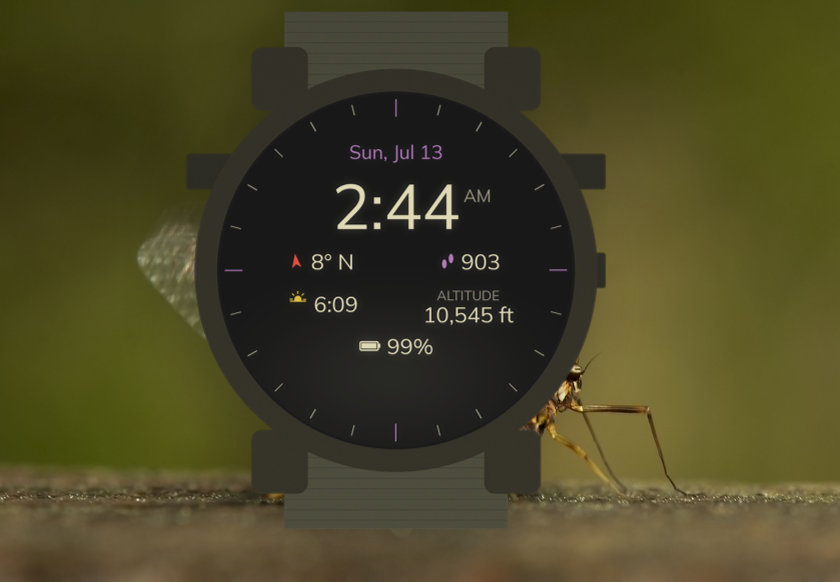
2.44
